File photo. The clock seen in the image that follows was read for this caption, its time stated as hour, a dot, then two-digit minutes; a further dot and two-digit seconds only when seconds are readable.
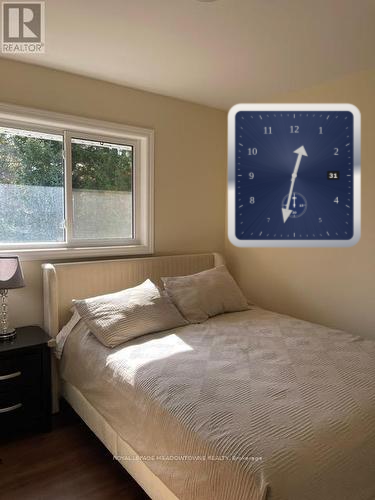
12.32
